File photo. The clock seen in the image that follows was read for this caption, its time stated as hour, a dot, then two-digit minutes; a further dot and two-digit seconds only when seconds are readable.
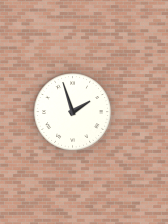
1.57
